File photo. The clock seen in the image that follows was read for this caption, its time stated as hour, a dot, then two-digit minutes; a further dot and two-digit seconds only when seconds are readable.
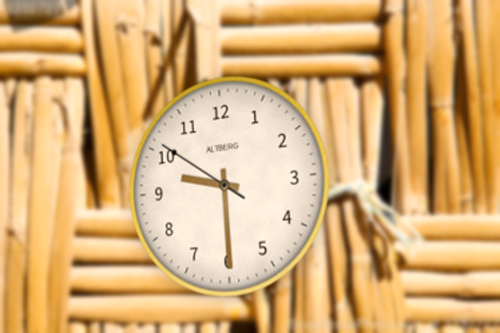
9.29.51
